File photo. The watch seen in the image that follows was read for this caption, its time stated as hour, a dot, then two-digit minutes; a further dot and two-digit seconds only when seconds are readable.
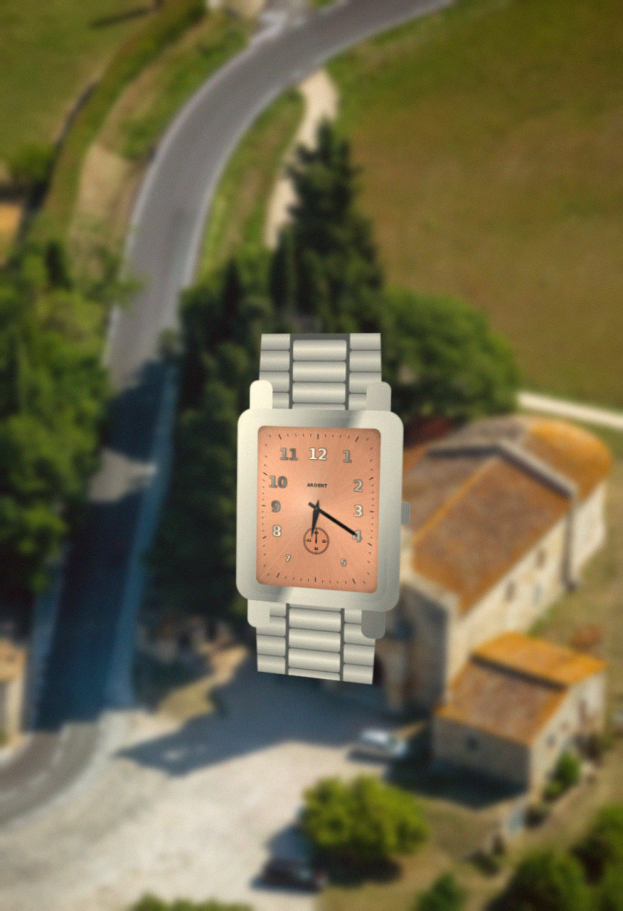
6.20
